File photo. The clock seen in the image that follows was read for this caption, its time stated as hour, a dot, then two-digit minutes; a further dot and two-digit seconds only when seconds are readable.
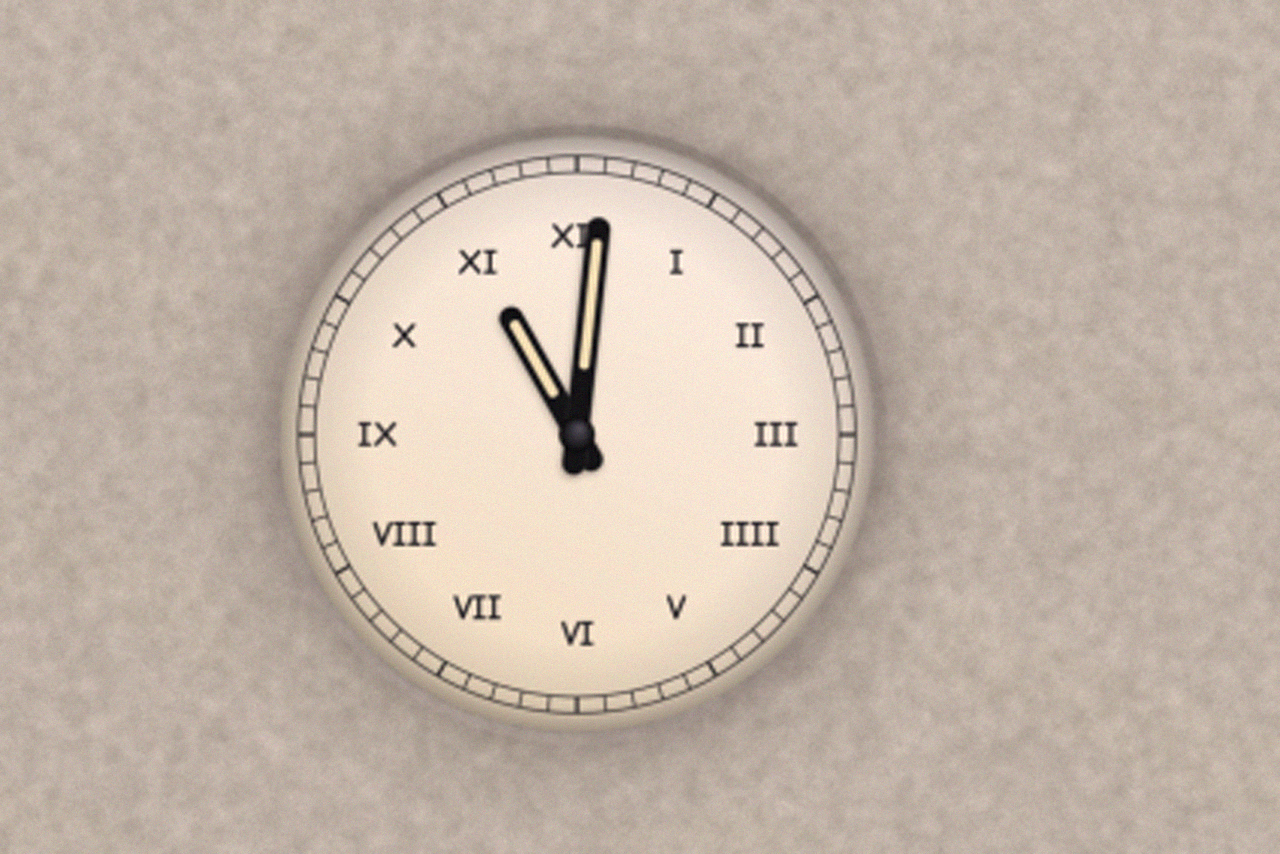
11.01
